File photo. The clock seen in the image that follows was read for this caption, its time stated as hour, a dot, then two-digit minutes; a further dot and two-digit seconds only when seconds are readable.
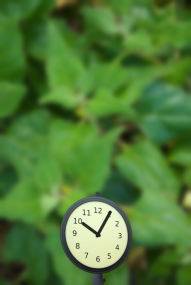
10.05
